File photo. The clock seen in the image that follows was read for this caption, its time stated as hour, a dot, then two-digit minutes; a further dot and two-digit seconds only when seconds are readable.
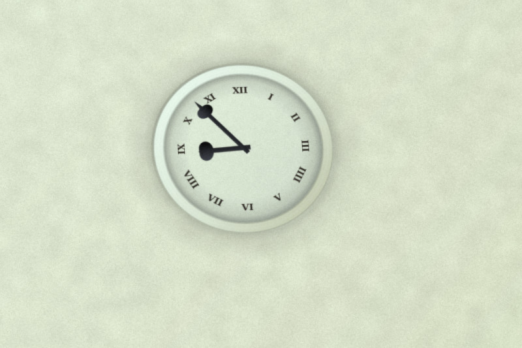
8.53
